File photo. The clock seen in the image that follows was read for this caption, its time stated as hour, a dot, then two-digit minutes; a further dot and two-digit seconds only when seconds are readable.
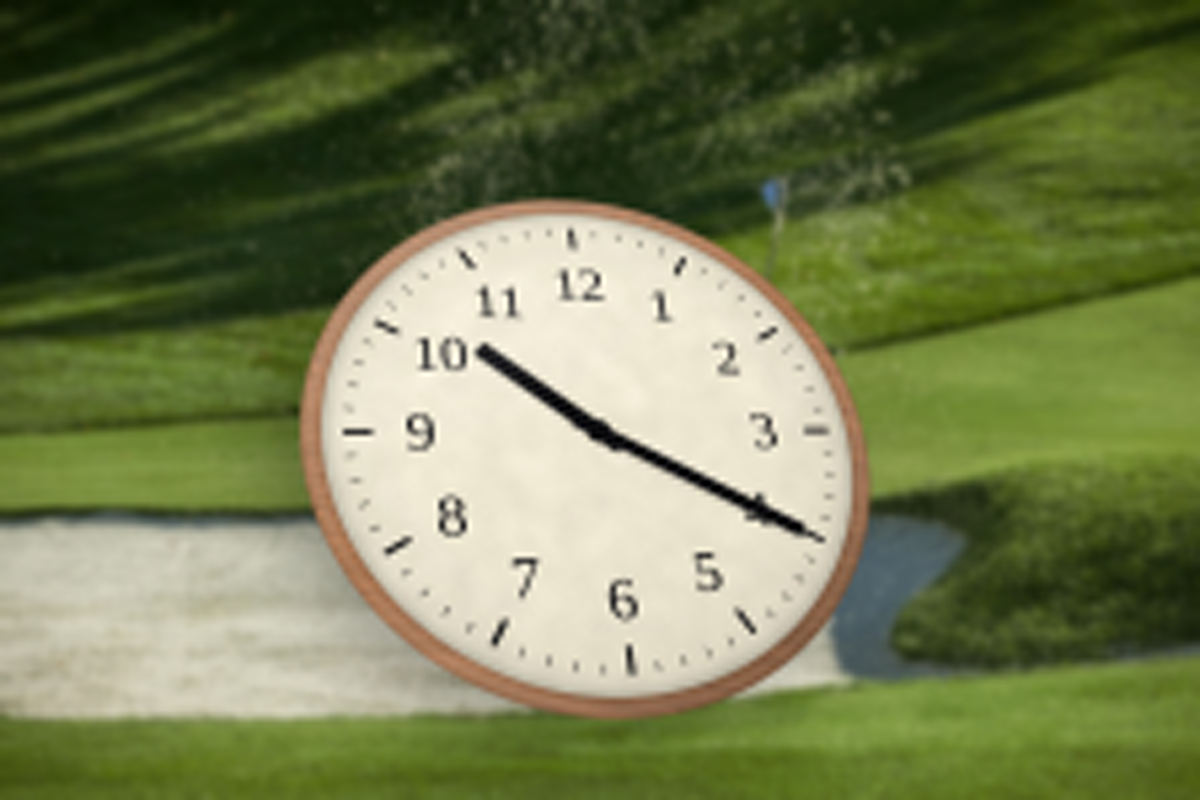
10.20
